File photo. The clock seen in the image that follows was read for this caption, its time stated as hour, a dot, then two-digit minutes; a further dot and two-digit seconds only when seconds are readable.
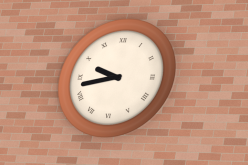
9.43
